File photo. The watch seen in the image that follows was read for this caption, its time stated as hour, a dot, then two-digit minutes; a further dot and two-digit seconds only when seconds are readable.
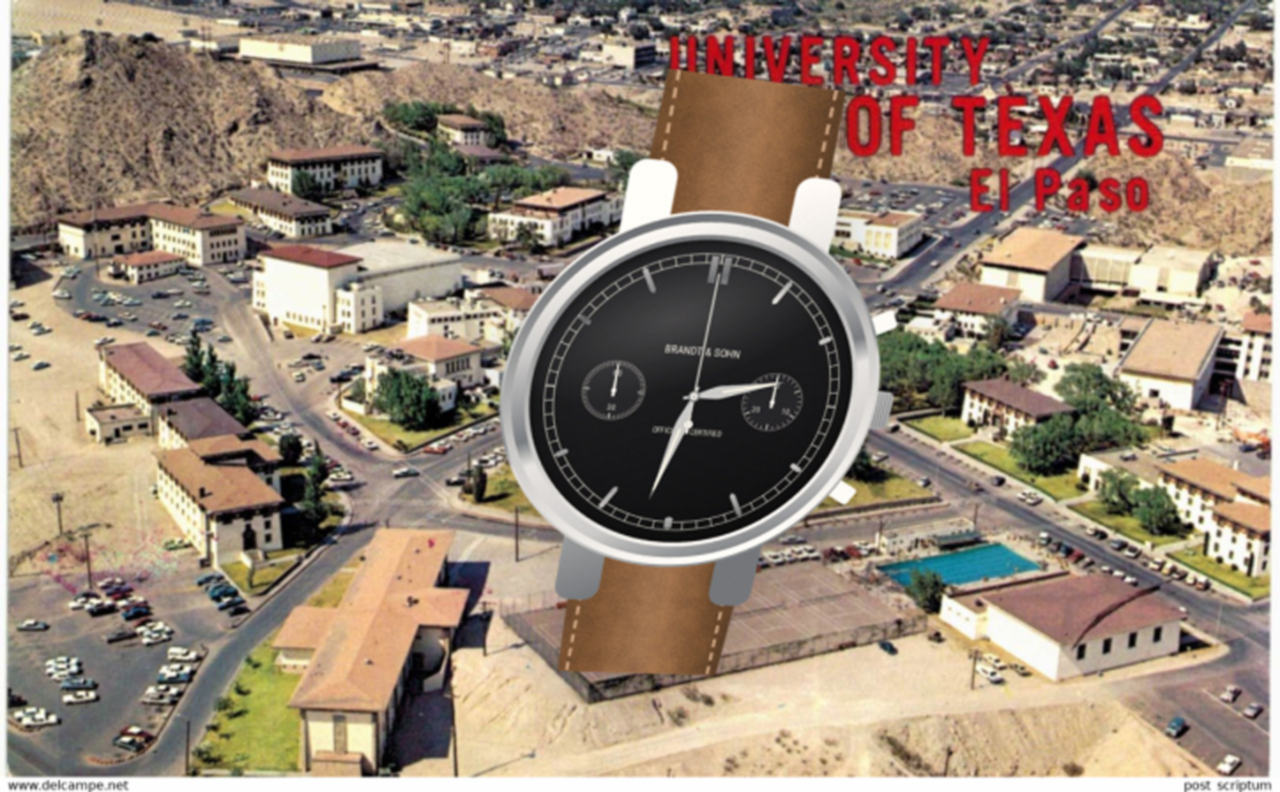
2.32
